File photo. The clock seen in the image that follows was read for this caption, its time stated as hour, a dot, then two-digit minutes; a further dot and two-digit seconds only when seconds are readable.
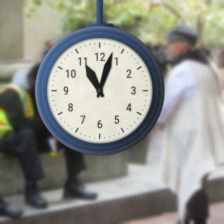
11.03
